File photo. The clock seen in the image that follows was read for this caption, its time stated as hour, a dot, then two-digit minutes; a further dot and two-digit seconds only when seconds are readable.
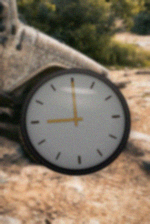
9.00
